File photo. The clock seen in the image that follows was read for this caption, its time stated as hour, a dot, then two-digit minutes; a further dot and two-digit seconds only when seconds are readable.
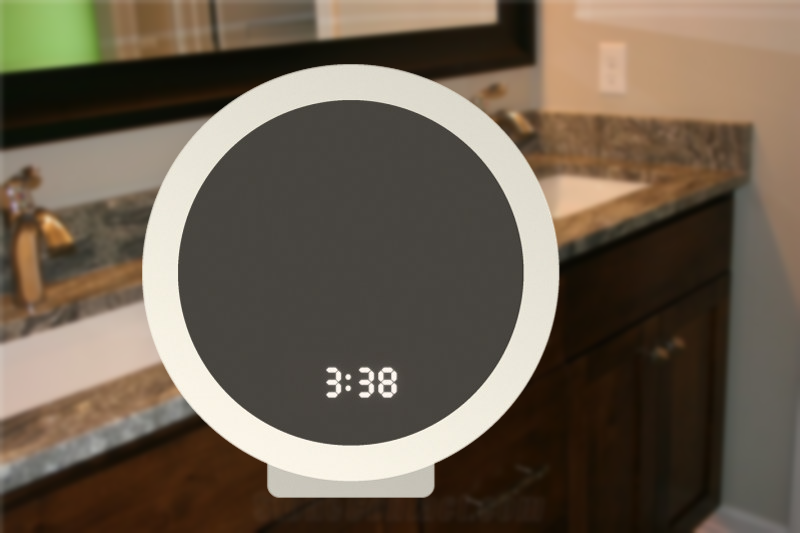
3.38
